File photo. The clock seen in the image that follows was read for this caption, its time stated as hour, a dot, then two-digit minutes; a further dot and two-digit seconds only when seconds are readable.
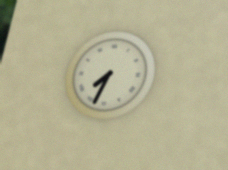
7.33
